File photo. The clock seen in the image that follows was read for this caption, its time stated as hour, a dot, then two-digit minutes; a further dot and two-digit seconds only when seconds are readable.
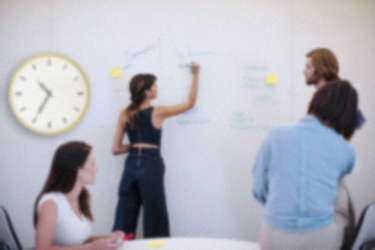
10.35
